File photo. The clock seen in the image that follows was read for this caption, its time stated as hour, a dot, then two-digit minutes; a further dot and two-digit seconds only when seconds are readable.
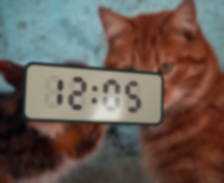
12.05
